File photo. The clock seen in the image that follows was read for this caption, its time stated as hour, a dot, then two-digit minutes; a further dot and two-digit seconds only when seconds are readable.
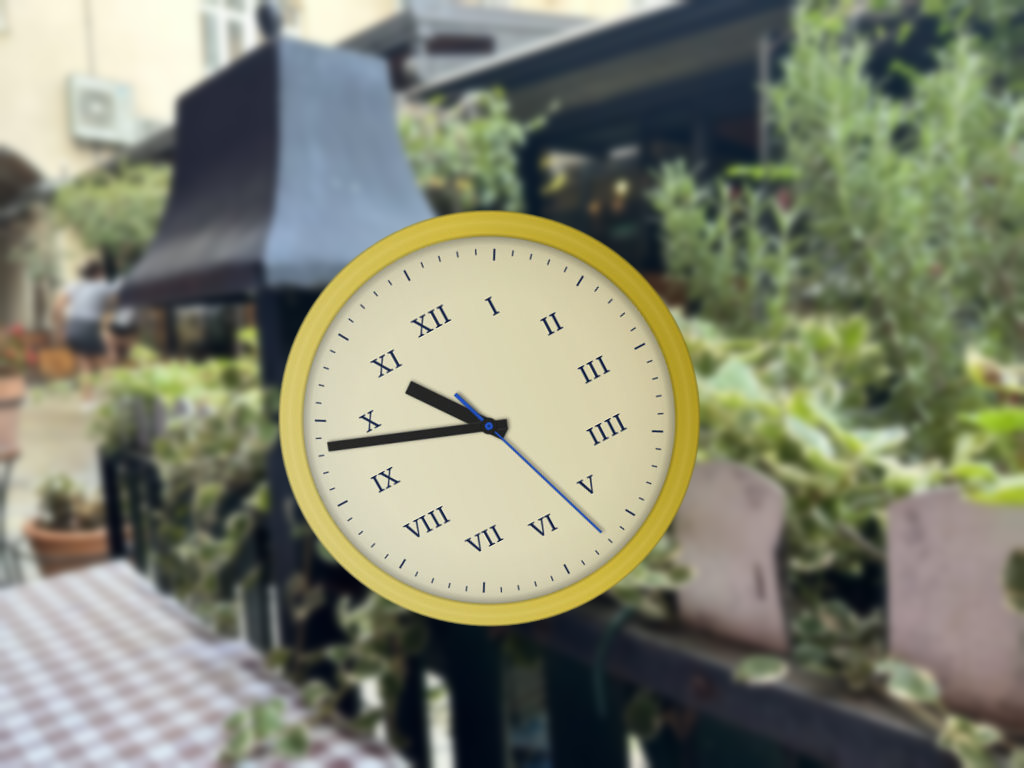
10.48.27
